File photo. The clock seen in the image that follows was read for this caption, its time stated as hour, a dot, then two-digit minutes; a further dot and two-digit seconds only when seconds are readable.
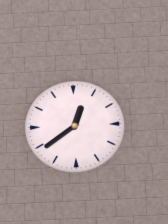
12.39
